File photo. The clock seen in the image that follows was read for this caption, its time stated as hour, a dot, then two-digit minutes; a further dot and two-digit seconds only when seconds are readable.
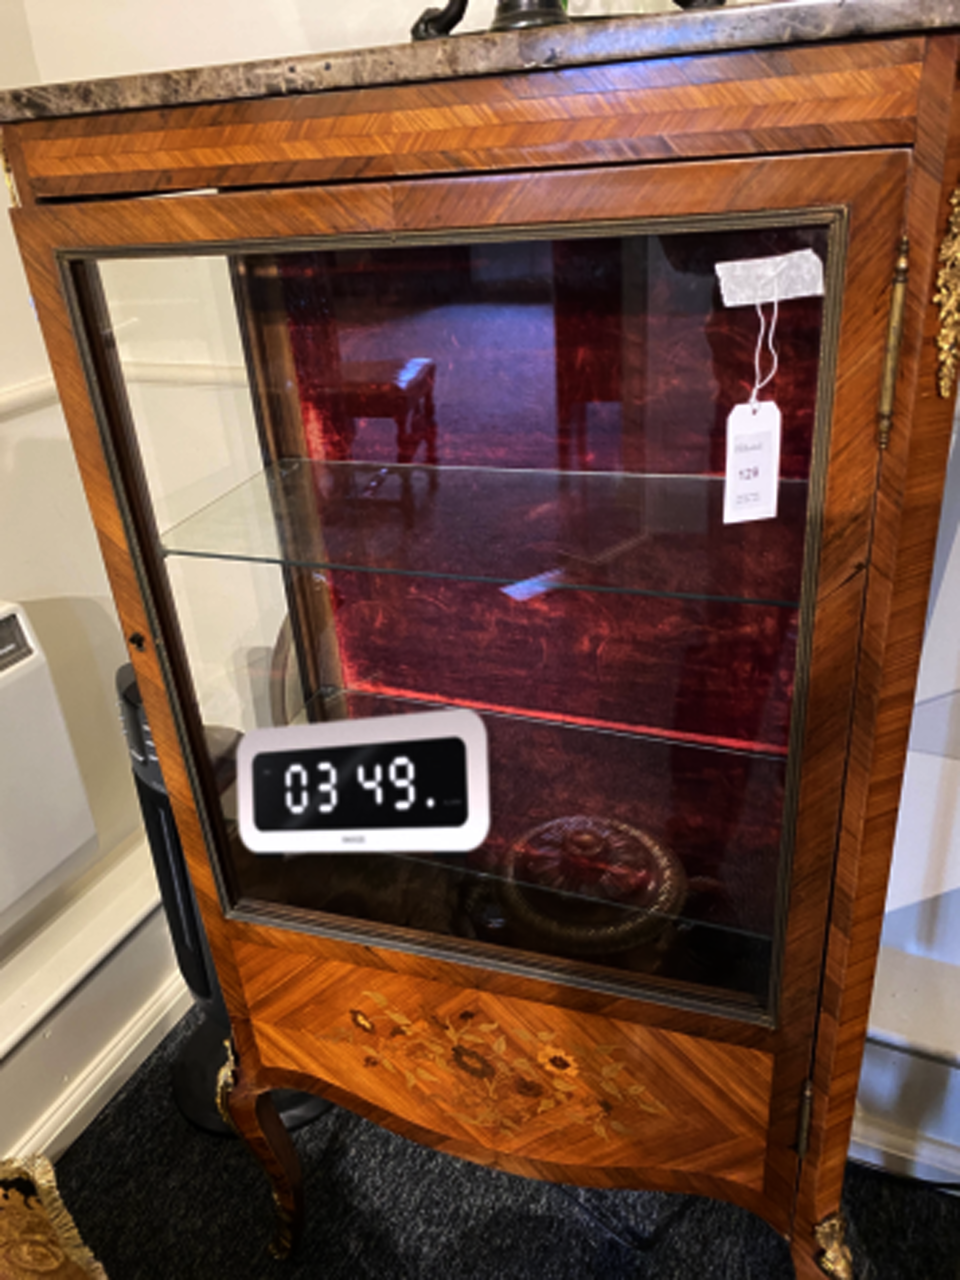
3.49
